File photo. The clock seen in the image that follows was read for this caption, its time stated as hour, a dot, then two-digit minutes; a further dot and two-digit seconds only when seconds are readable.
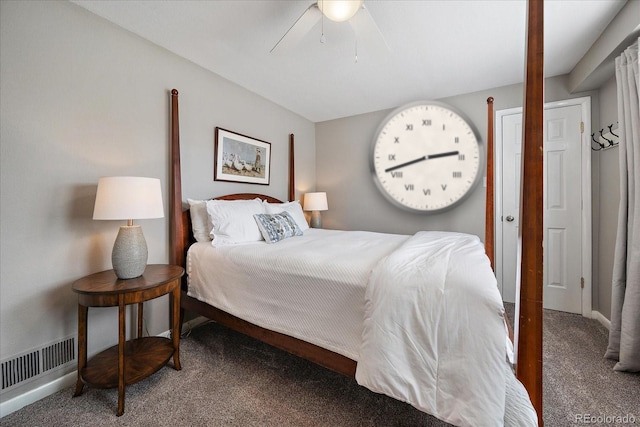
2.42
